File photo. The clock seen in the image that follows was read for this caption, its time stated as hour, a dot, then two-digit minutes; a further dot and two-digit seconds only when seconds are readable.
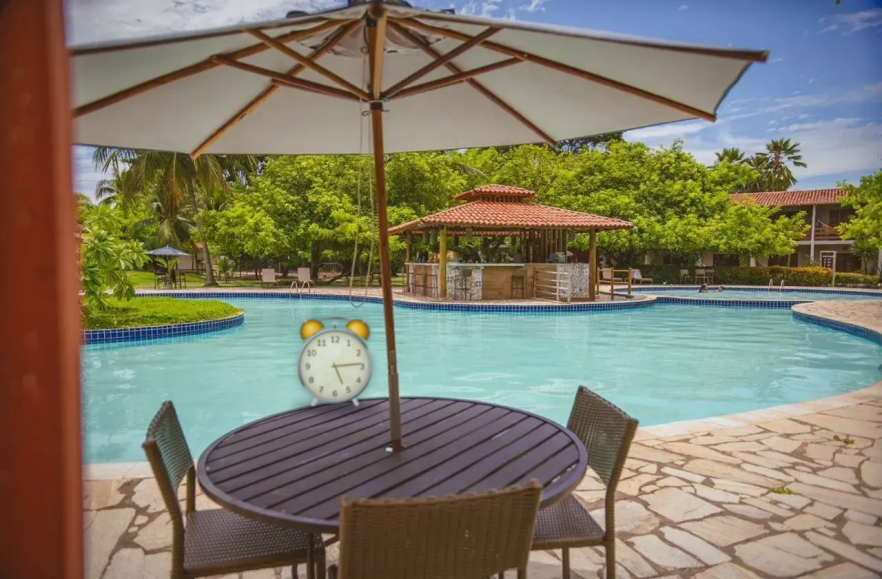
5.14
